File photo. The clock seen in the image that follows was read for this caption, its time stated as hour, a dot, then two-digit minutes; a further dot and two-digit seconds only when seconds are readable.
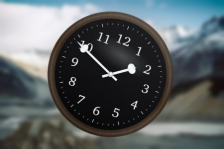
1.49
